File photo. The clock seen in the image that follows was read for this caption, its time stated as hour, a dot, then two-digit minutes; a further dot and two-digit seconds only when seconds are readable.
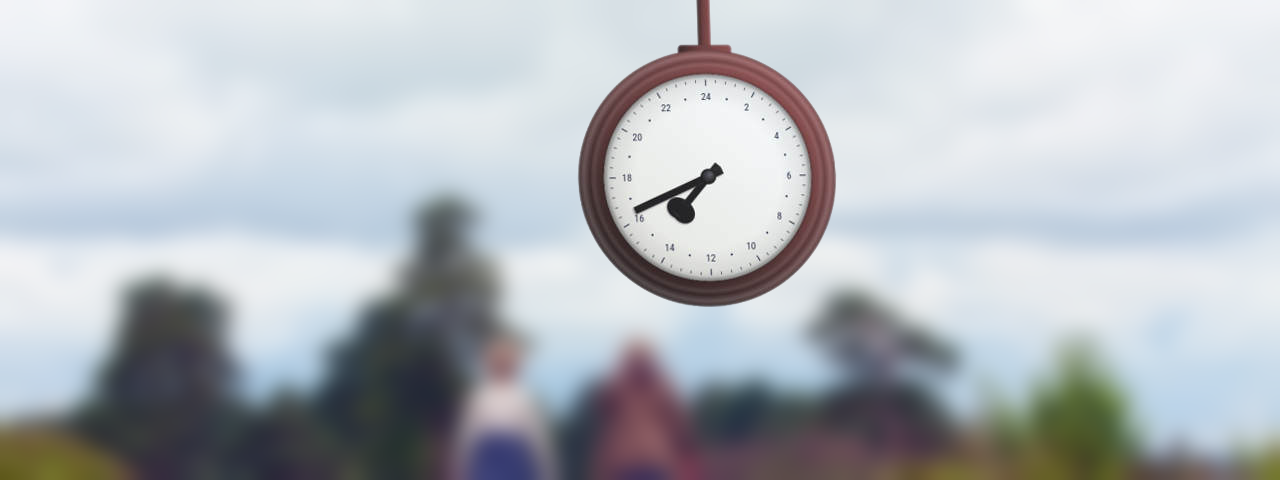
14.41
